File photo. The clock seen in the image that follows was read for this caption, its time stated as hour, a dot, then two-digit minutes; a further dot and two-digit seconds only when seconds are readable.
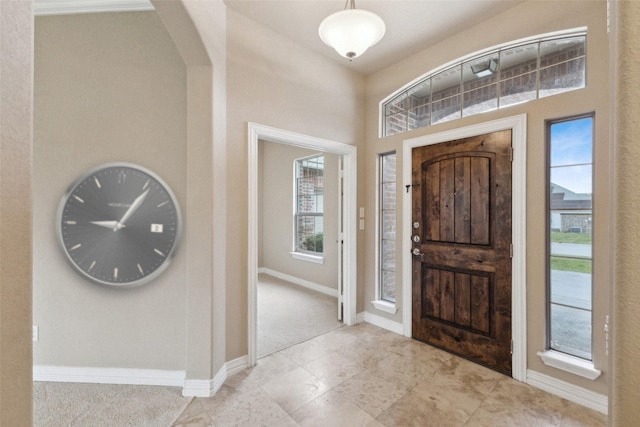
9.06
